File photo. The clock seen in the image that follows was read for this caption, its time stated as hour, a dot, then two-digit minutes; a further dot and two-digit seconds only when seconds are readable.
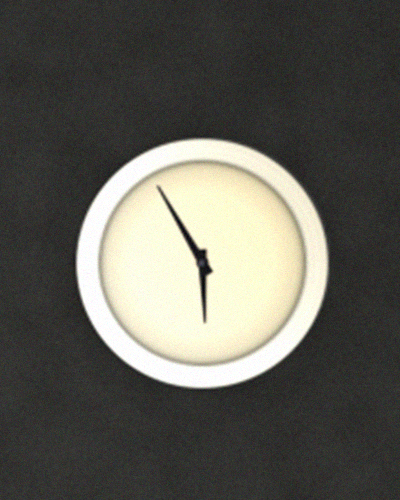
5.55
